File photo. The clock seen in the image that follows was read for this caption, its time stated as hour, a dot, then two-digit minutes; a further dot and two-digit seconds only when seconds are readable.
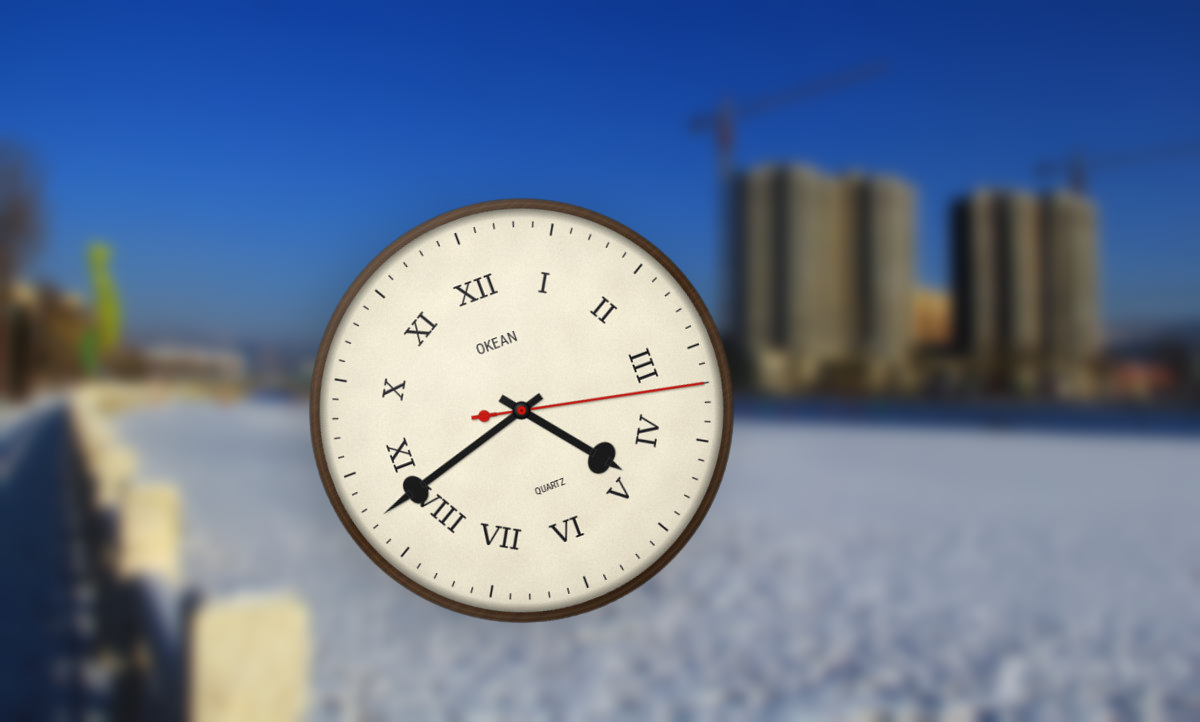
4.42.17
